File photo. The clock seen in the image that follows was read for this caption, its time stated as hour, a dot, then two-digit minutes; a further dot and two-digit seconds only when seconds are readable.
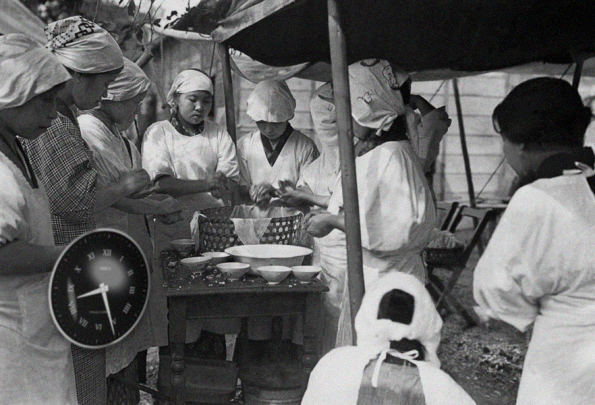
8.26
